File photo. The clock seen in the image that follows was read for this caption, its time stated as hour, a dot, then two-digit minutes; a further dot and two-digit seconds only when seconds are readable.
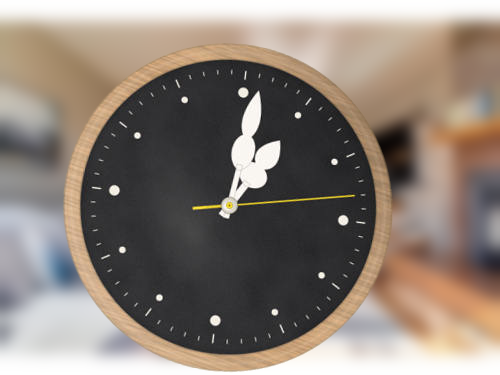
1.01.13
